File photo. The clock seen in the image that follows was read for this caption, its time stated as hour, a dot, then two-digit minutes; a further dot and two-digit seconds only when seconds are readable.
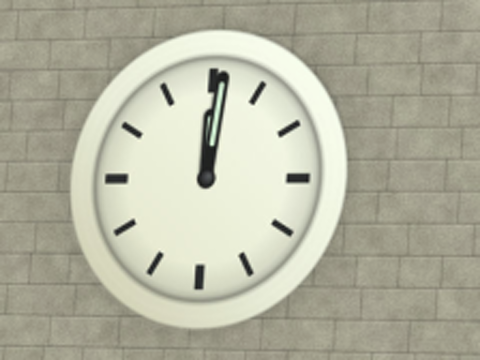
12.01
